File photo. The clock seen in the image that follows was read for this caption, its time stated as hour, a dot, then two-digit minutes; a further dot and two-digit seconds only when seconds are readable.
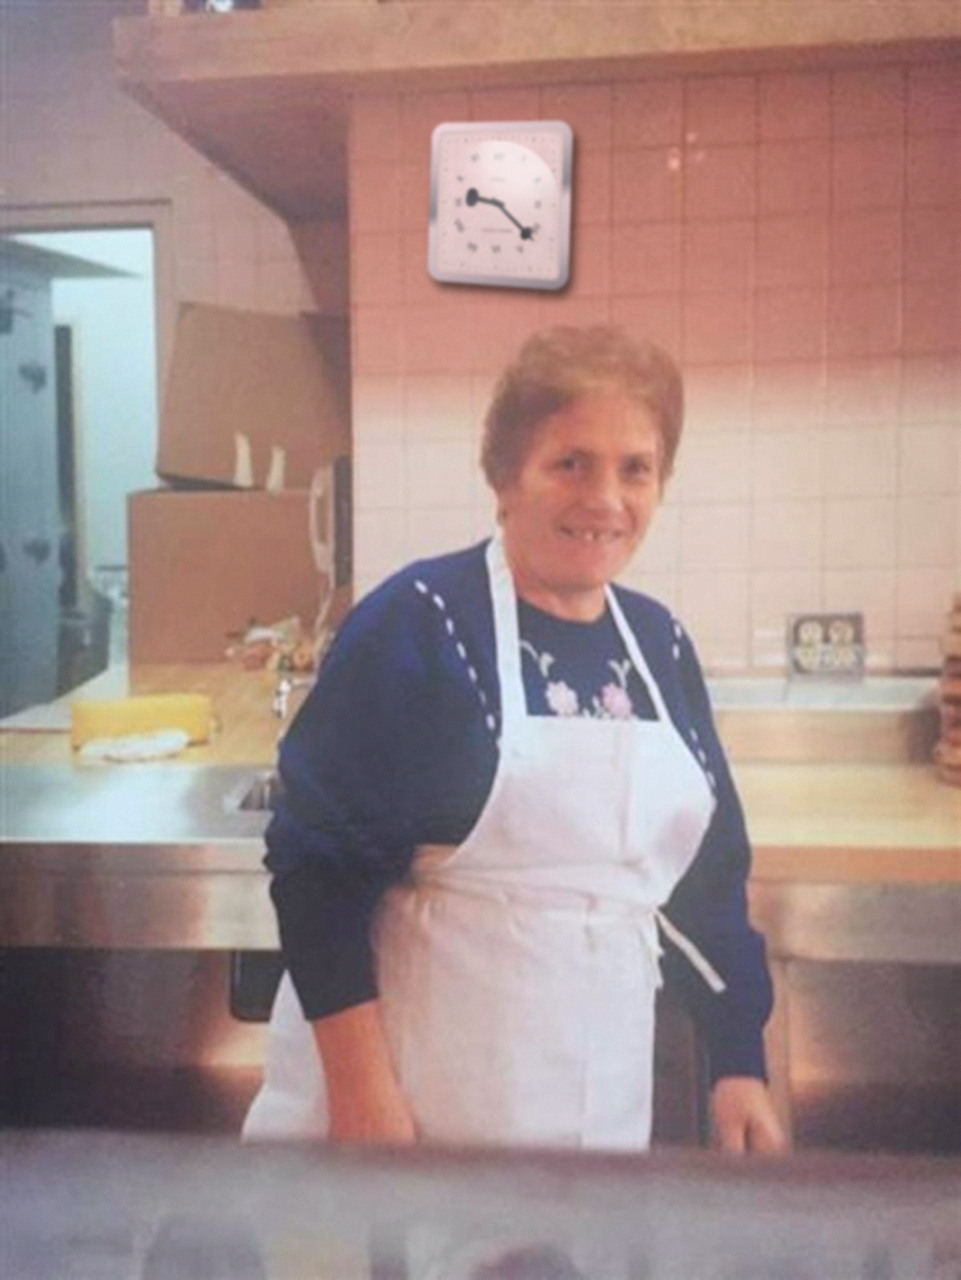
9.22
